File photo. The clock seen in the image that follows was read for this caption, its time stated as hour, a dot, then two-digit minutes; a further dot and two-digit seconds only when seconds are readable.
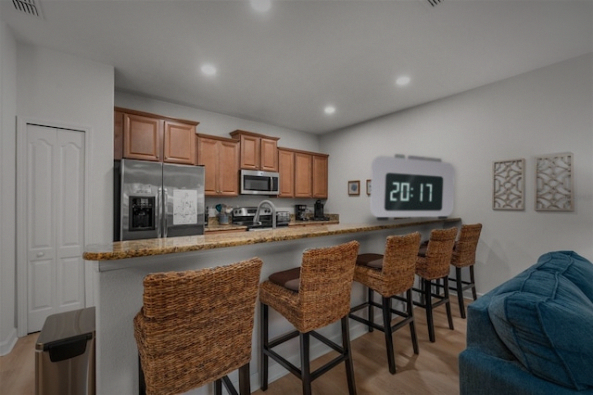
20.17
